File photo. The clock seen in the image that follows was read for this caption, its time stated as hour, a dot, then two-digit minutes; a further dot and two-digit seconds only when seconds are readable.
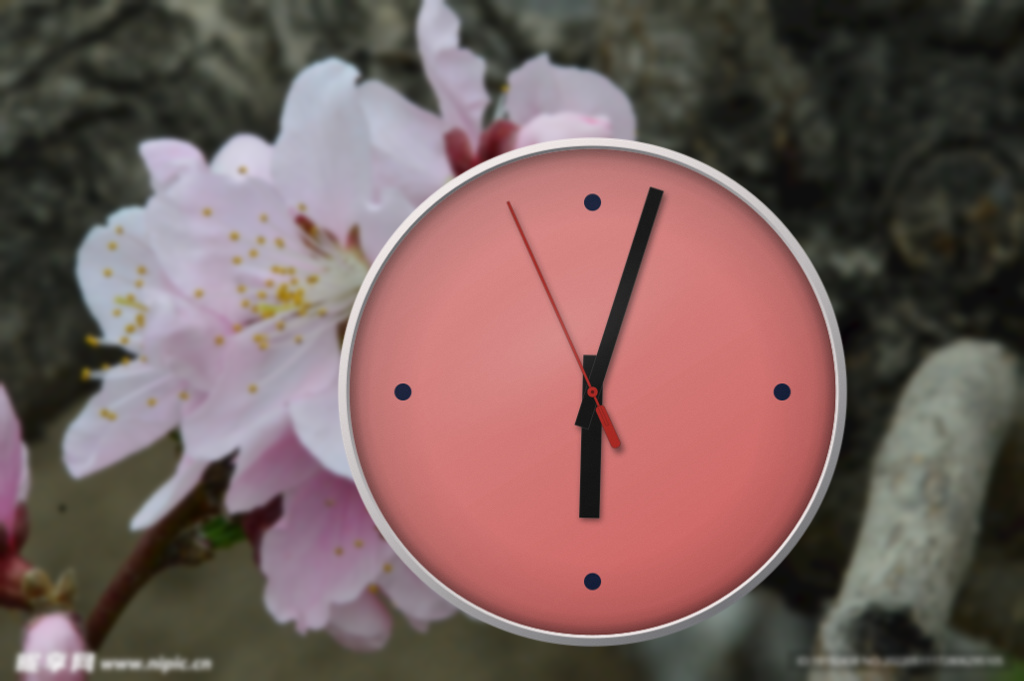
6.02.56
